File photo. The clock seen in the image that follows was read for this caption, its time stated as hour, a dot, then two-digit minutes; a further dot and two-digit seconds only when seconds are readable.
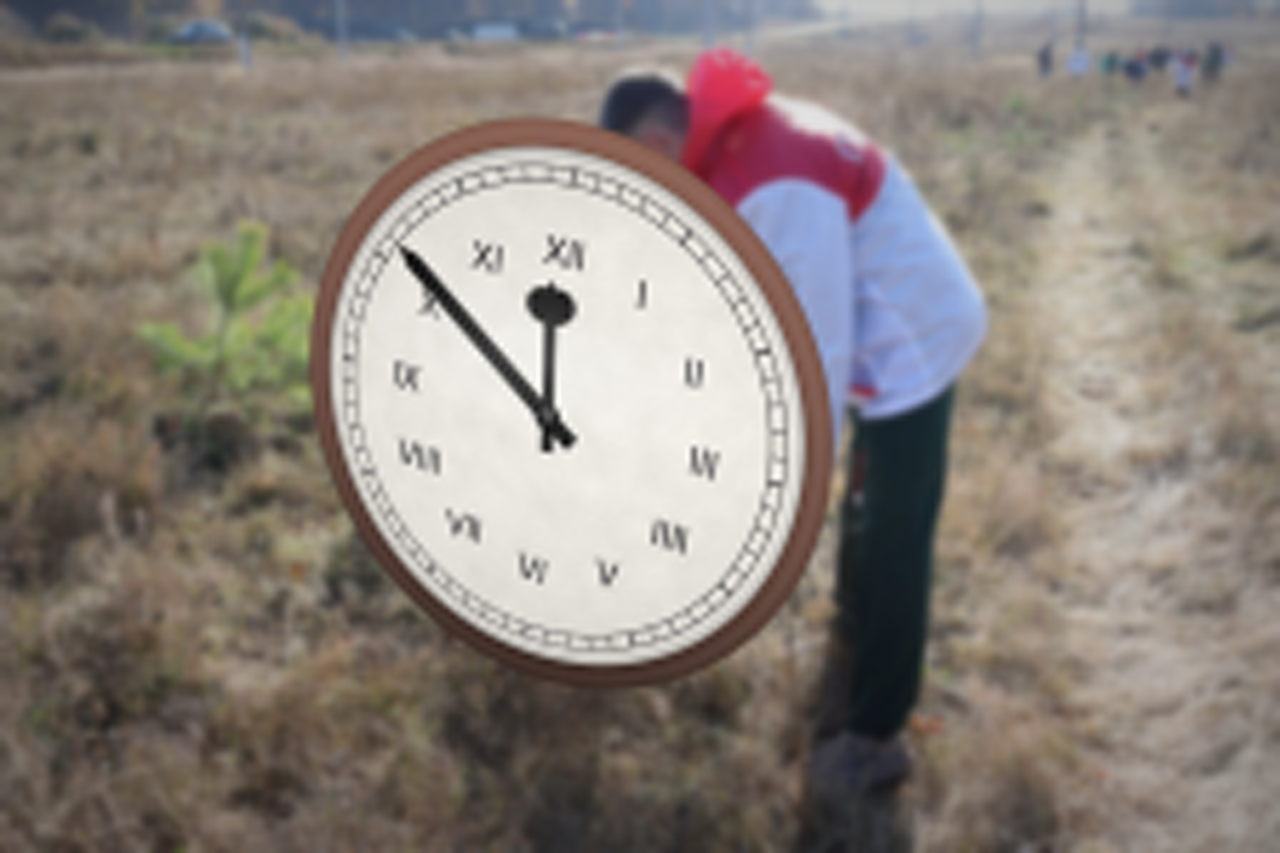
11.51
